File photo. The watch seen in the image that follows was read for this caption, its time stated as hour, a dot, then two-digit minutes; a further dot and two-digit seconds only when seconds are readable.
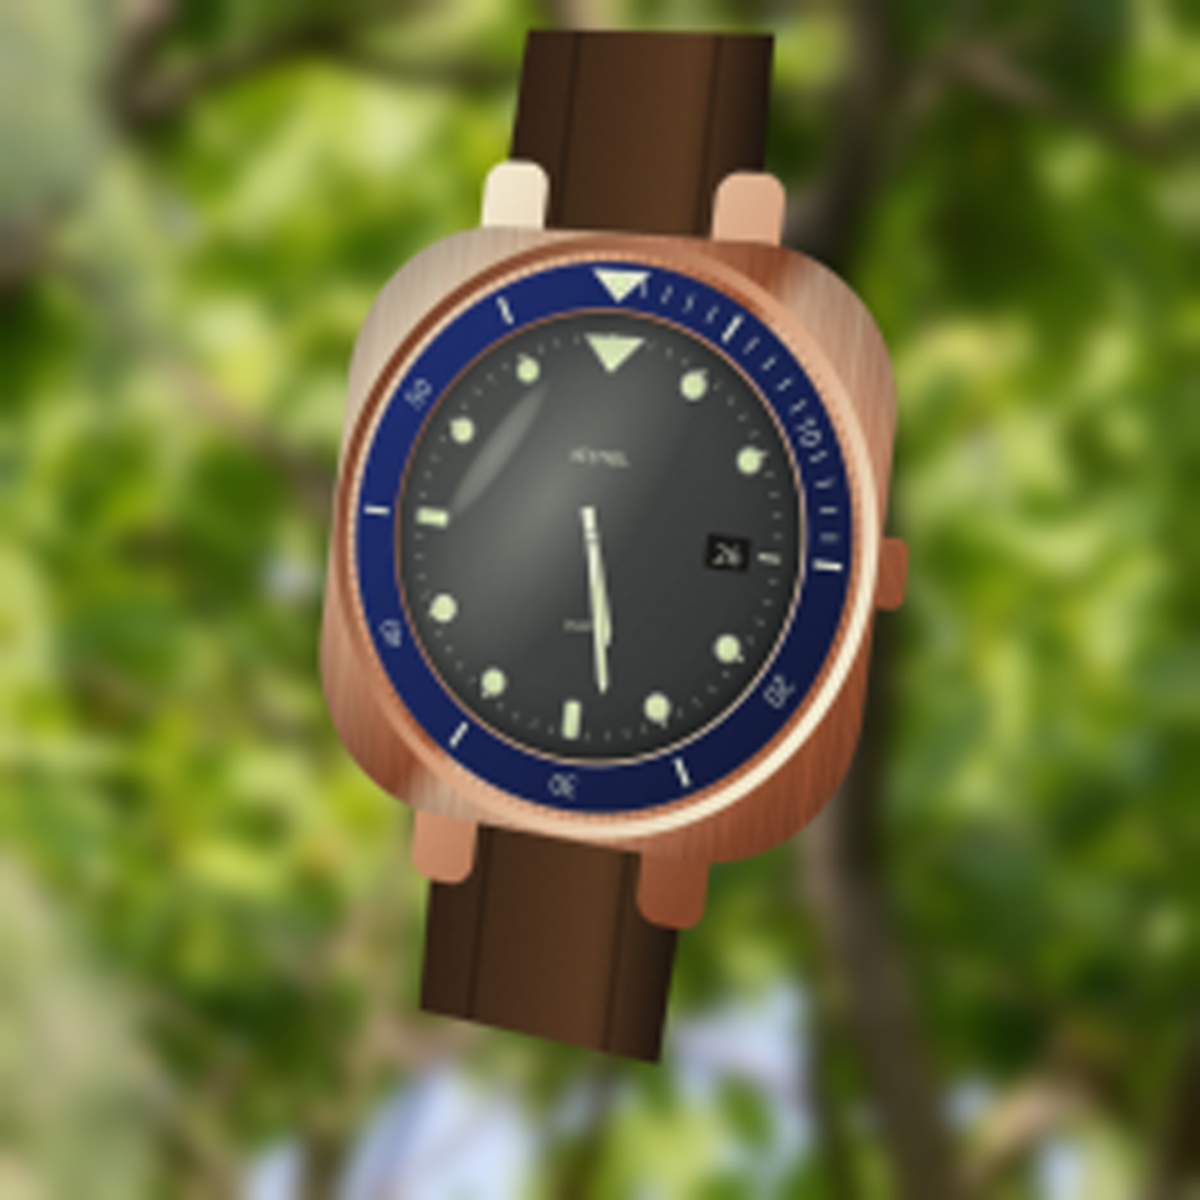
5.28
